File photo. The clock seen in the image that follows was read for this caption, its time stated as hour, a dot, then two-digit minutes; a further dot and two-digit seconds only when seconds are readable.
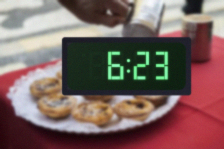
6.23
